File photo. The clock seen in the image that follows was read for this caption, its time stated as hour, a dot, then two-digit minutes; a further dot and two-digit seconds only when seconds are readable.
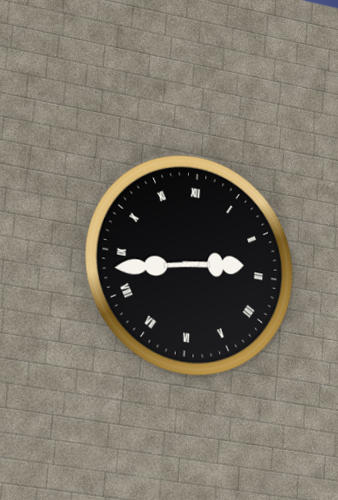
2.43
